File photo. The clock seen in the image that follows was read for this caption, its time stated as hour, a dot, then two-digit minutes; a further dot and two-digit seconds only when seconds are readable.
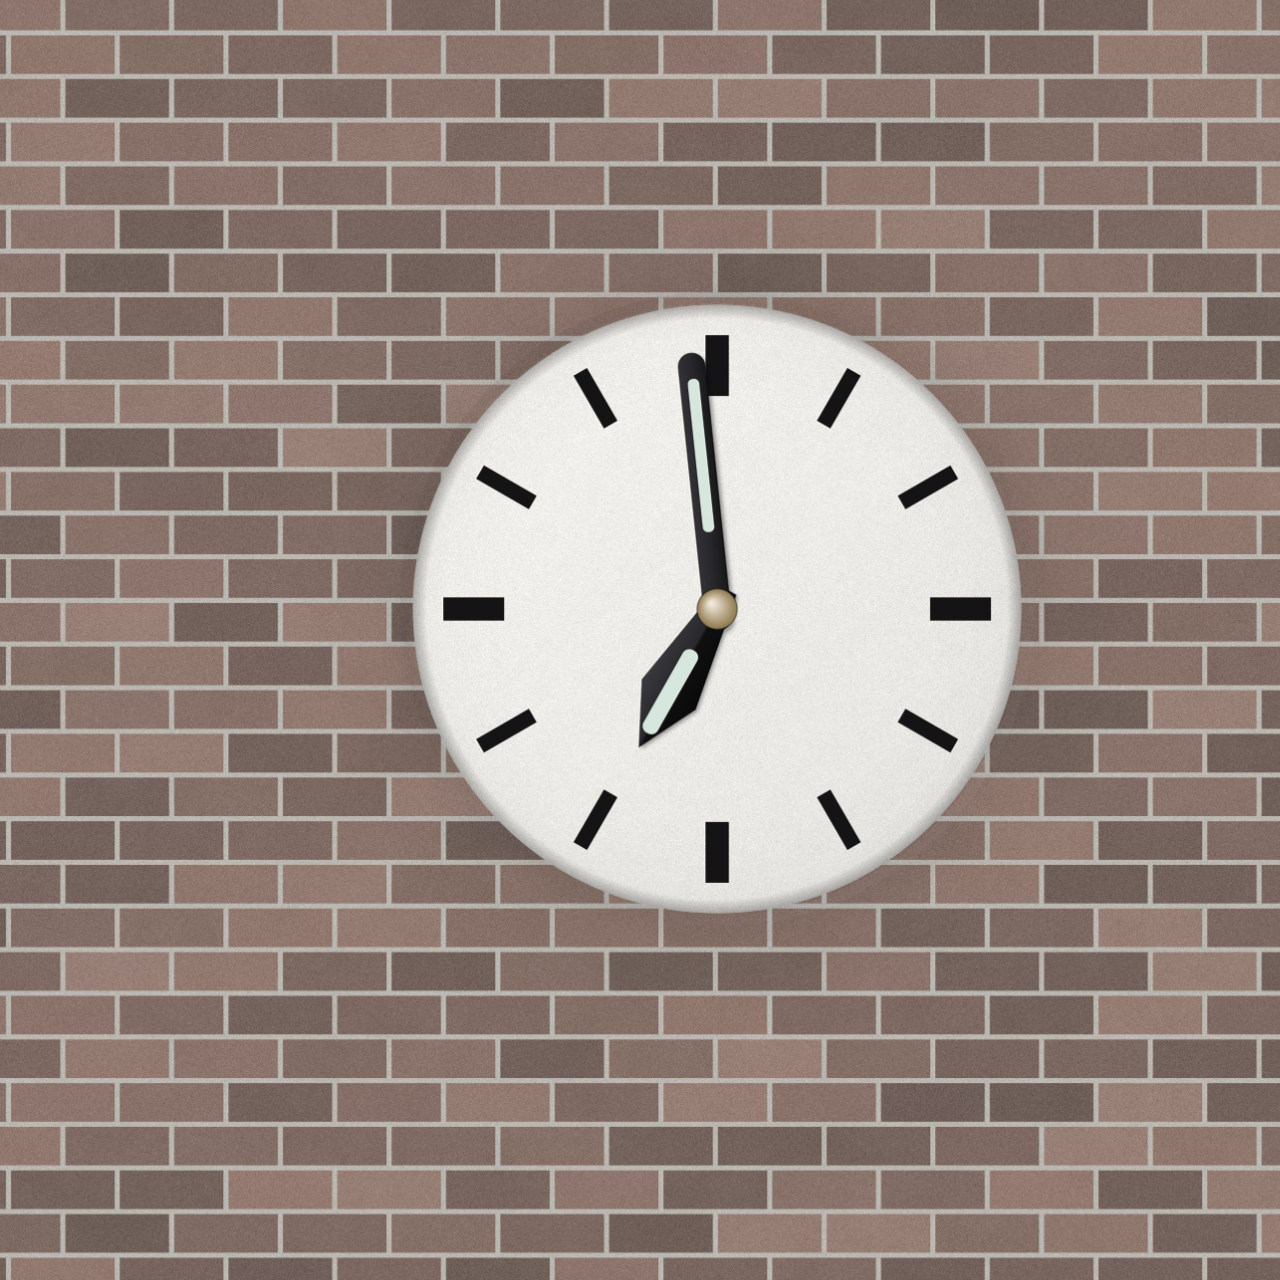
6.59
